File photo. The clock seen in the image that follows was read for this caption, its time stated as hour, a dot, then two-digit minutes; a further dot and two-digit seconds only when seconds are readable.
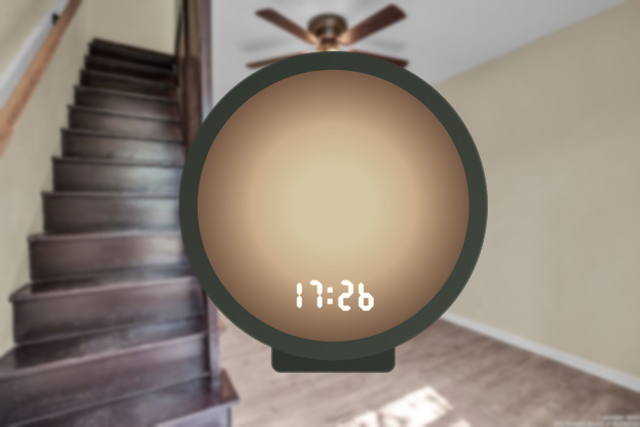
17.26
